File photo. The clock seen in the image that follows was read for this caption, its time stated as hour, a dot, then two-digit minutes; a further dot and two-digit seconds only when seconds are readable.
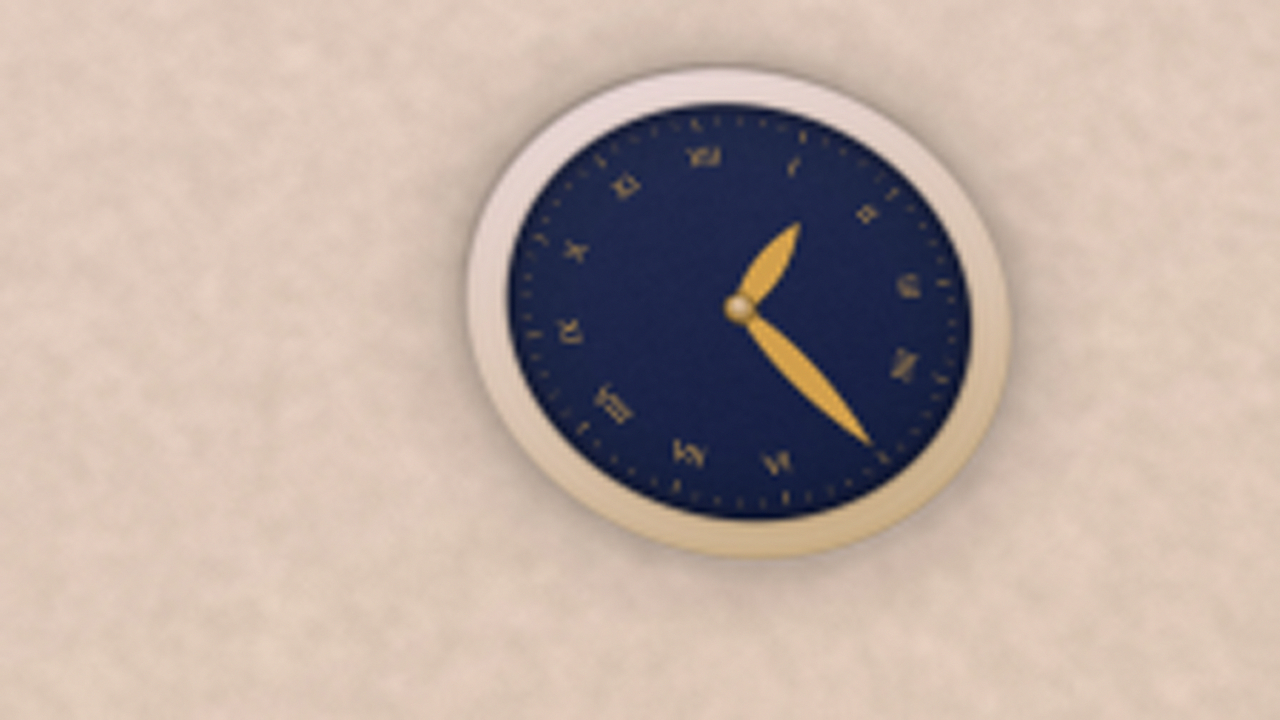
1.25
